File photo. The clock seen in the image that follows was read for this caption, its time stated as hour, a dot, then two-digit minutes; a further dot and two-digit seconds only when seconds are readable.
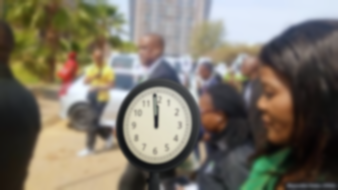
11.59
